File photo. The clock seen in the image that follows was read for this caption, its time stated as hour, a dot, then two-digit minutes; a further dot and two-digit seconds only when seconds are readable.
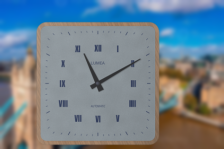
11.10
